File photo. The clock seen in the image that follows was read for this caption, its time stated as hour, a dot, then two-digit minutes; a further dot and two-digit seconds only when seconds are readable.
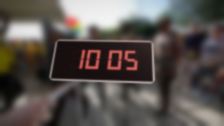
10.05
